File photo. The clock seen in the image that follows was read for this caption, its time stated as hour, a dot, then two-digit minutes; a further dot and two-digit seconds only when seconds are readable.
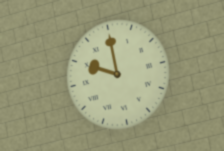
10.00
